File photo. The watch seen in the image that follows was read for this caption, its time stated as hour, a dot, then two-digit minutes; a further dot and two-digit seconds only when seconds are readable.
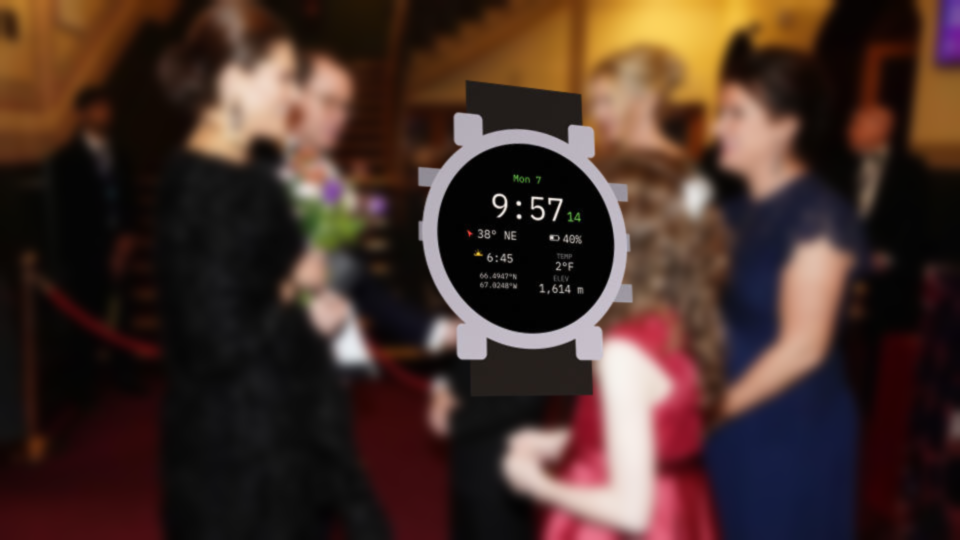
9.57.14
